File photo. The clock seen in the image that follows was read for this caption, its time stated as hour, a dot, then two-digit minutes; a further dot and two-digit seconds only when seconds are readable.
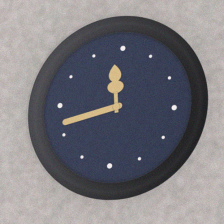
11.42
